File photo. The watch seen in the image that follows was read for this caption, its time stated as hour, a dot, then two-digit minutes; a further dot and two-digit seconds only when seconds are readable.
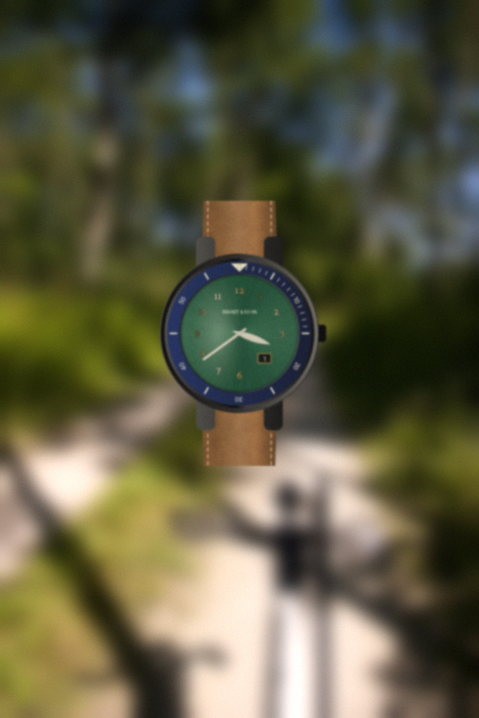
3.39
